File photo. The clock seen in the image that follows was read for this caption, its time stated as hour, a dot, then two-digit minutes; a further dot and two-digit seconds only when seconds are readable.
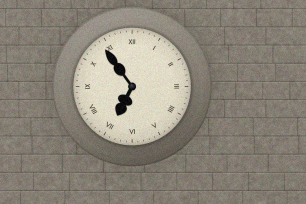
6.54
